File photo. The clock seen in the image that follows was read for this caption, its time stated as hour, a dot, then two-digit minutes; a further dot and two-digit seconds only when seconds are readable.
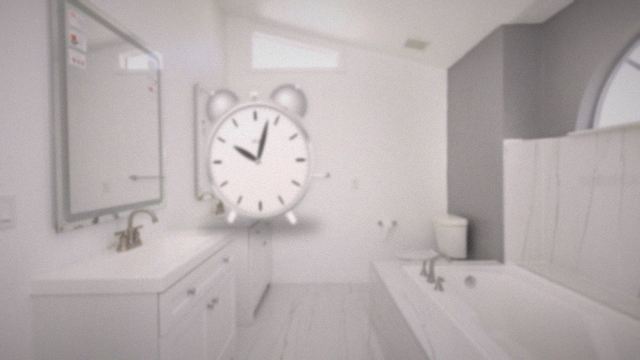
10.03
